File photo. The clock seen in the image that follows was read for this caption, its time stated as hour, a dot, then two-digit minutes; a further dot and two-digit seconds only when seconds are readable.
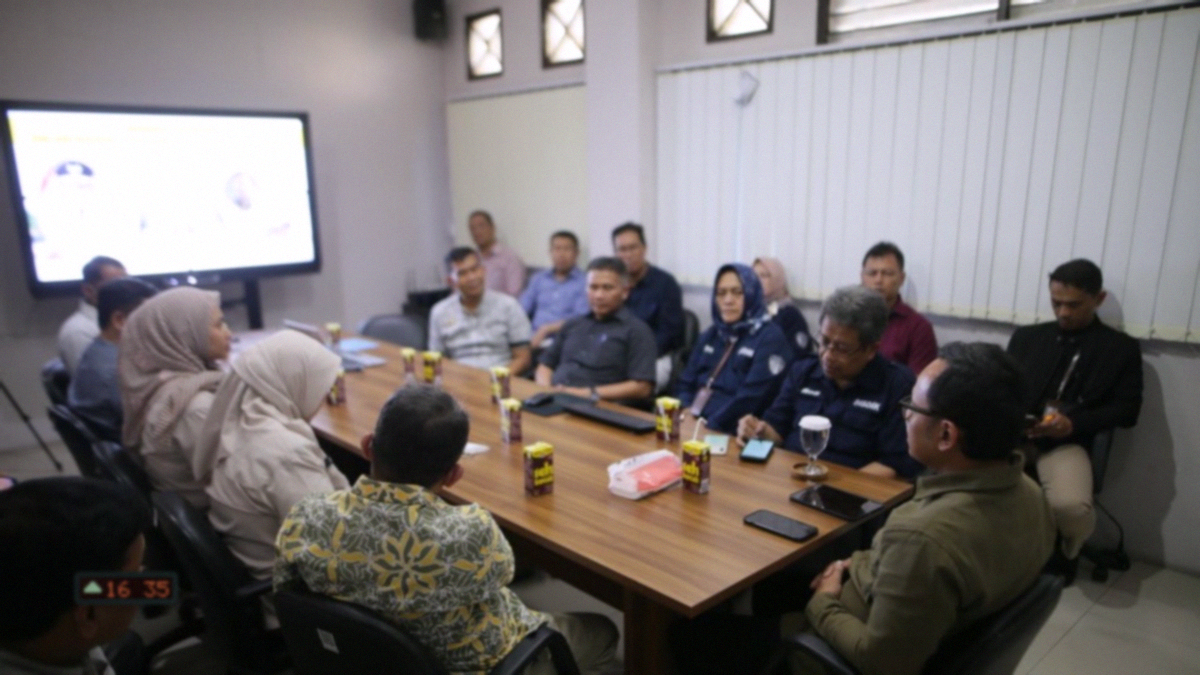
16.35
